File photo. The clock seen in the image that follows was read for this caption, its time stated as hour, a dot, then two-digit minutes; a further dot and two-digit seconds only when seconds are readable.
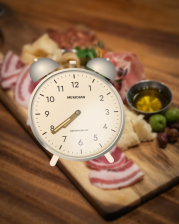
7.39
